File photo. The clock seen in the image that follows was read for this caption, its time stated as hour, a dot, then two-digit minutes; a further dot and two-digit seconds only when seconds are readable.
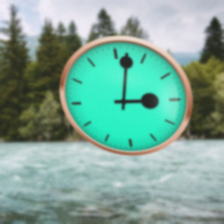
3.02
